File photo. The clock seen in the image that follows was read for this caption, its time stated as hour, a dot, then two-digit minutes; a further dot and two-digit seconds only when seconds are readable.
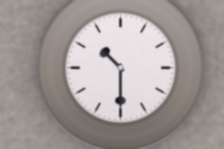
10.30
